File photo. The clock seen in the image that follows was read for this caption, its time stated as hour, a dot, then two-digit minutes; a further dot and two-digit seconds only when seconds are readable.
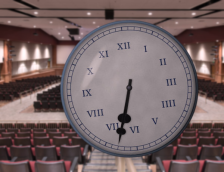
6.33
